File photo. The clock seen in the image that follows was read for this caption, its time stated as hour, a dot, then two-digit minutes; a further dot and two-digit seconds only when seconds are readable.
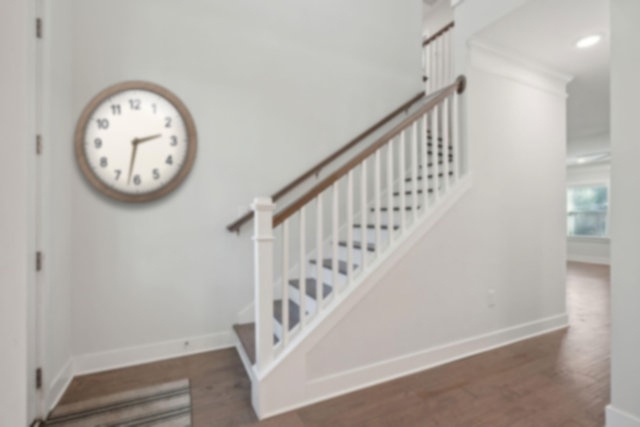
2.32
